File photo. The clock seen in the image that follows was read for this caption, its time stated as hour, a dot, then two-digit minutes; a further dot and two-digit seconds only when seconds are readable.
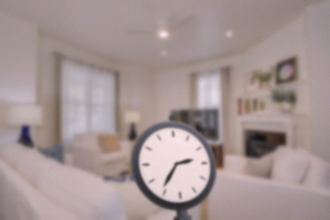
2.36
